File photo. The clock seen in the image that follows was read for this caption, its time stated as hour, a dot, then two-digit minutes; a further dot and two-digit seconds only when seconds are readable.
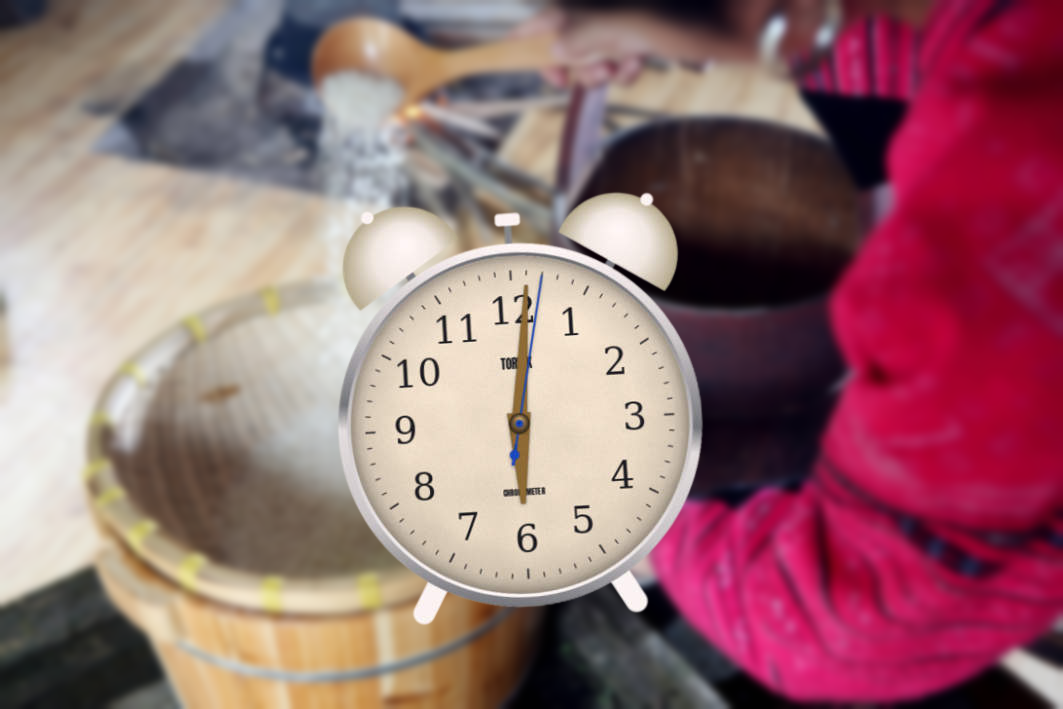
6.01.02
